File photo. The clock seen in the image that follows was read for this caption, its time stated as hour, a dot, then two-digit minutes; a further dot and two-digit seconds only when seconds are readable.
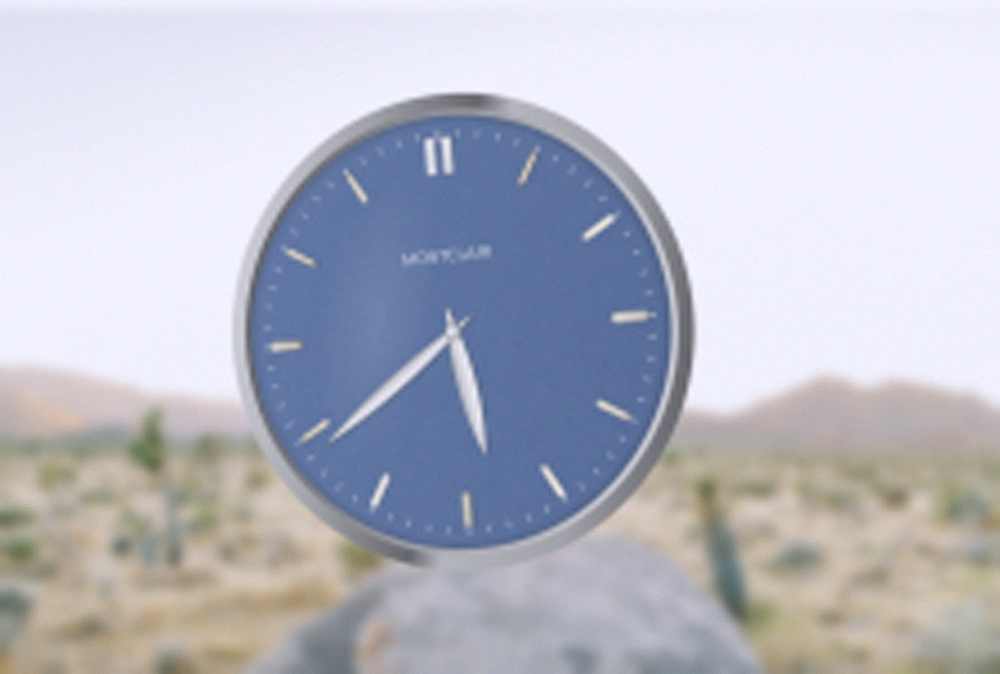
5.39
